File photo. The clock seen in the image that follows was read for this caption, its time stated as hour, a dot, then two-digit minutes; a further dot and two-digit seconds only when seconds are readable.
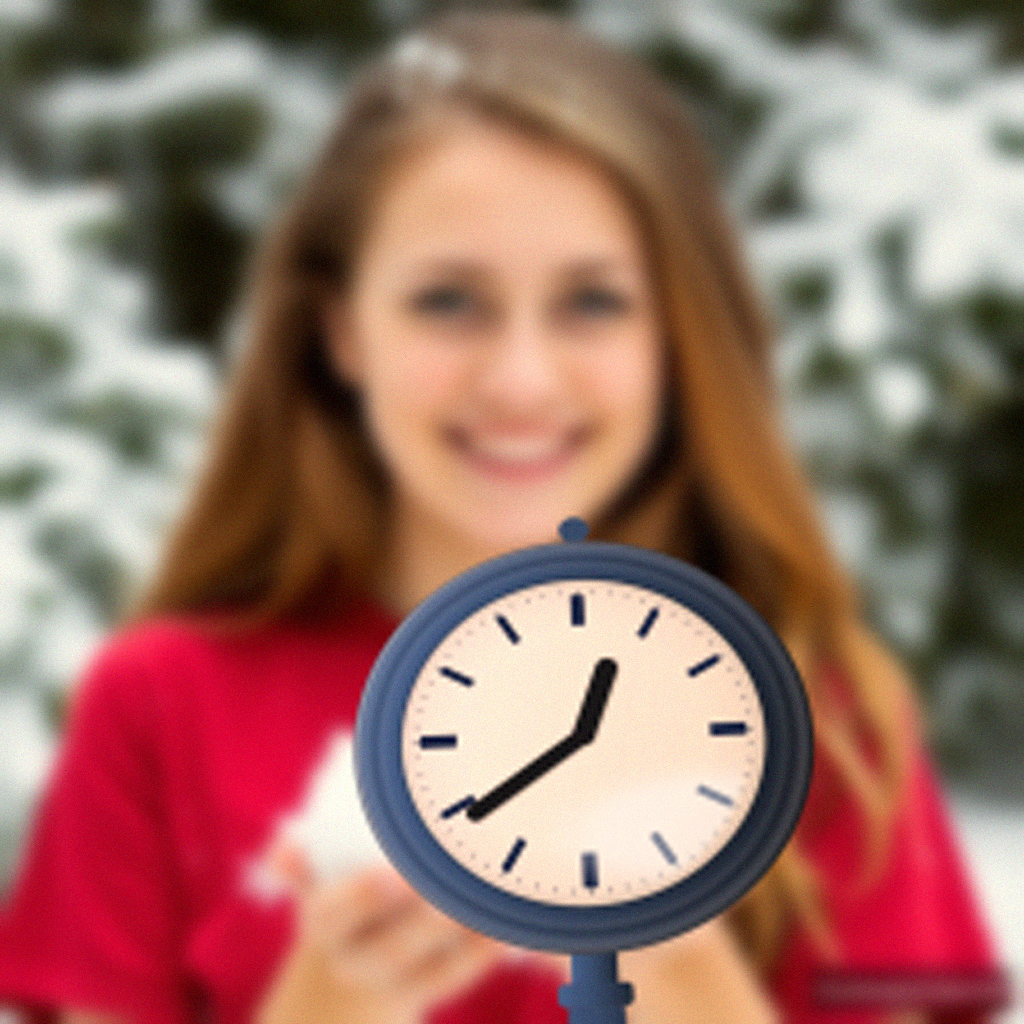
12.39
